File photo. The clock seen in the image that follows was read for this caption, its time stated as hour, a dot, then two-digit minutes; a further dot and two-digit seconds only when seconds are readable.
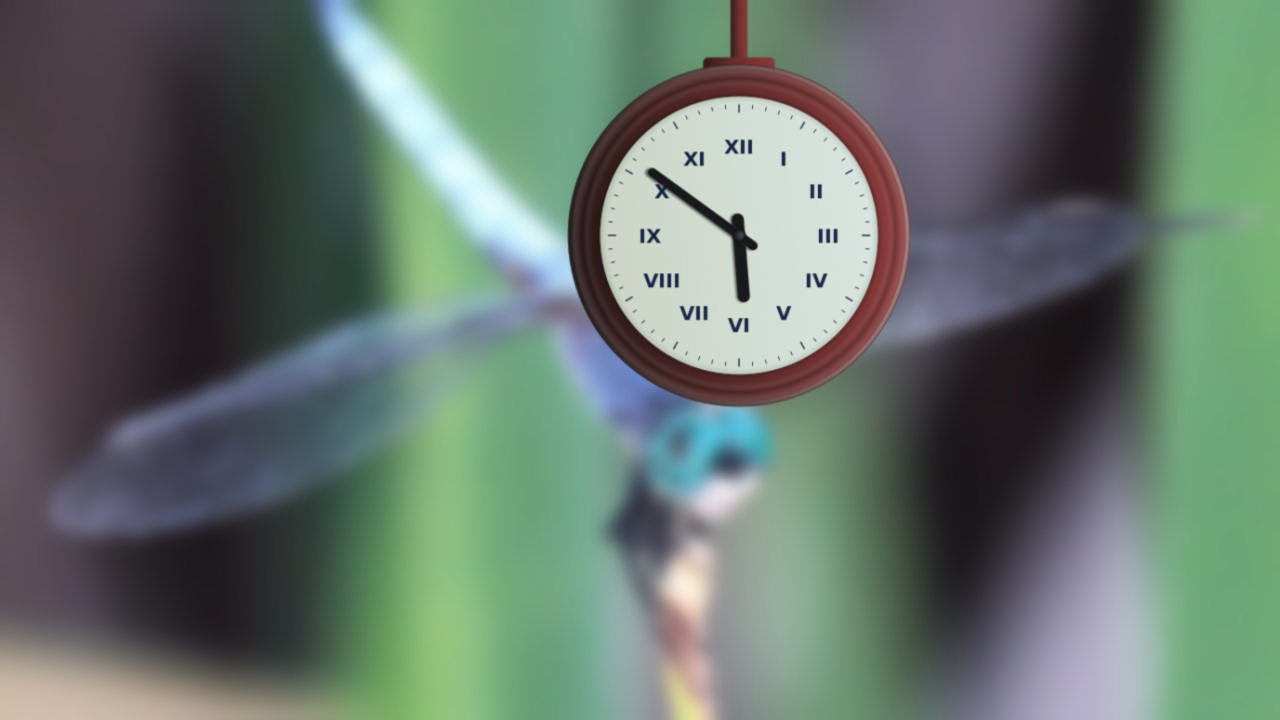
5.51
